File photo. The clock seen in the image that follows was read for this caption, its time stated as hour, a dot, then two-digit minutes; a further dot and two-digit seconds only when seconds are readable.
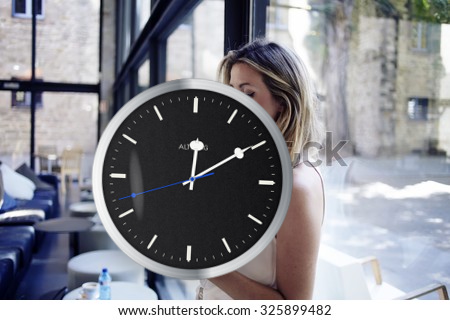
12.09.42
